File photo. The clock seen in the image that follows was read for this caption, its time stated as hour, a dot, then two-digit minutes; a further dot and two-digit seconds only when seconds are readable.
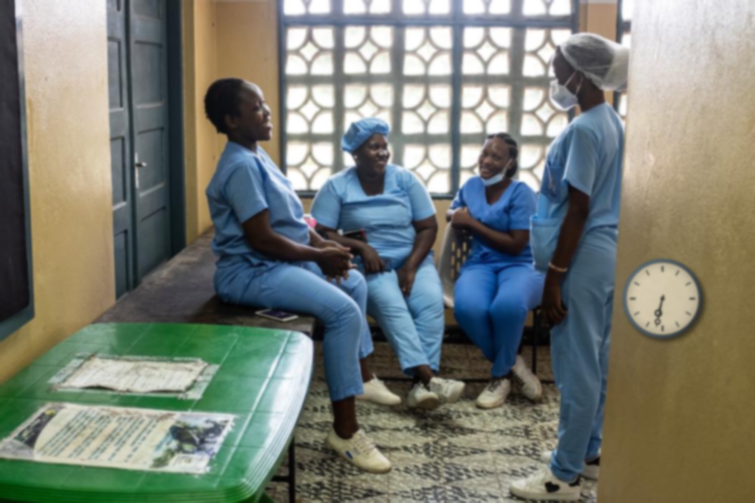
6.32
